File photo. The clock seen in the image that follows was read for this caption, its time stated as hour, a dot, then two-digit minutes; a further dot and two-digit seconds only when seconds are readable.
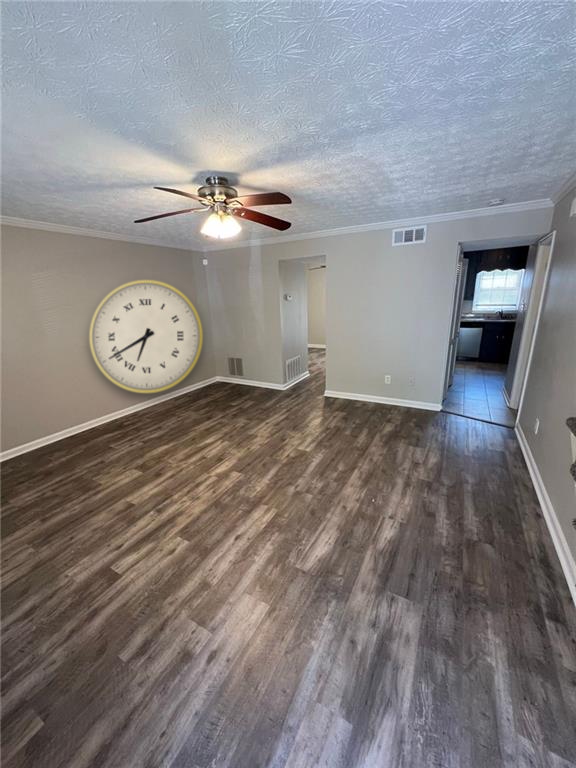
6.40
